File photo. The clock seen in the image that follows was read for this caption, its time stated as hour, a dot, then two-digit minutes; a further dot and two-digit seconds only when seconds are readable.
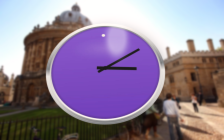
3.10
